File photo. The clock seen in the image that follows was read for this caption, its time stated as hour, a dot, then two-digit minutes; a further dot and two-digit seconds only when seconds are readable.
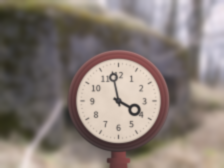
3.58
